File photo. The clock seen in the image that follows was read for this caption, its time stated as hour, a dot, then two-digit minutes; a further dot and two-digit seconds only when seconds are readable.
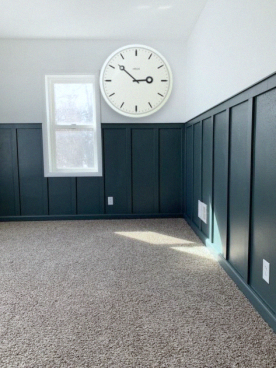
2.52
